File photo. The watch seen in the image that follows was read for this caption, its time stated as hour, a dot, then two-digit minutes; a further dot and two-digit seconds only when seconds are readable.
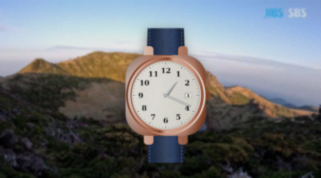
1.19
